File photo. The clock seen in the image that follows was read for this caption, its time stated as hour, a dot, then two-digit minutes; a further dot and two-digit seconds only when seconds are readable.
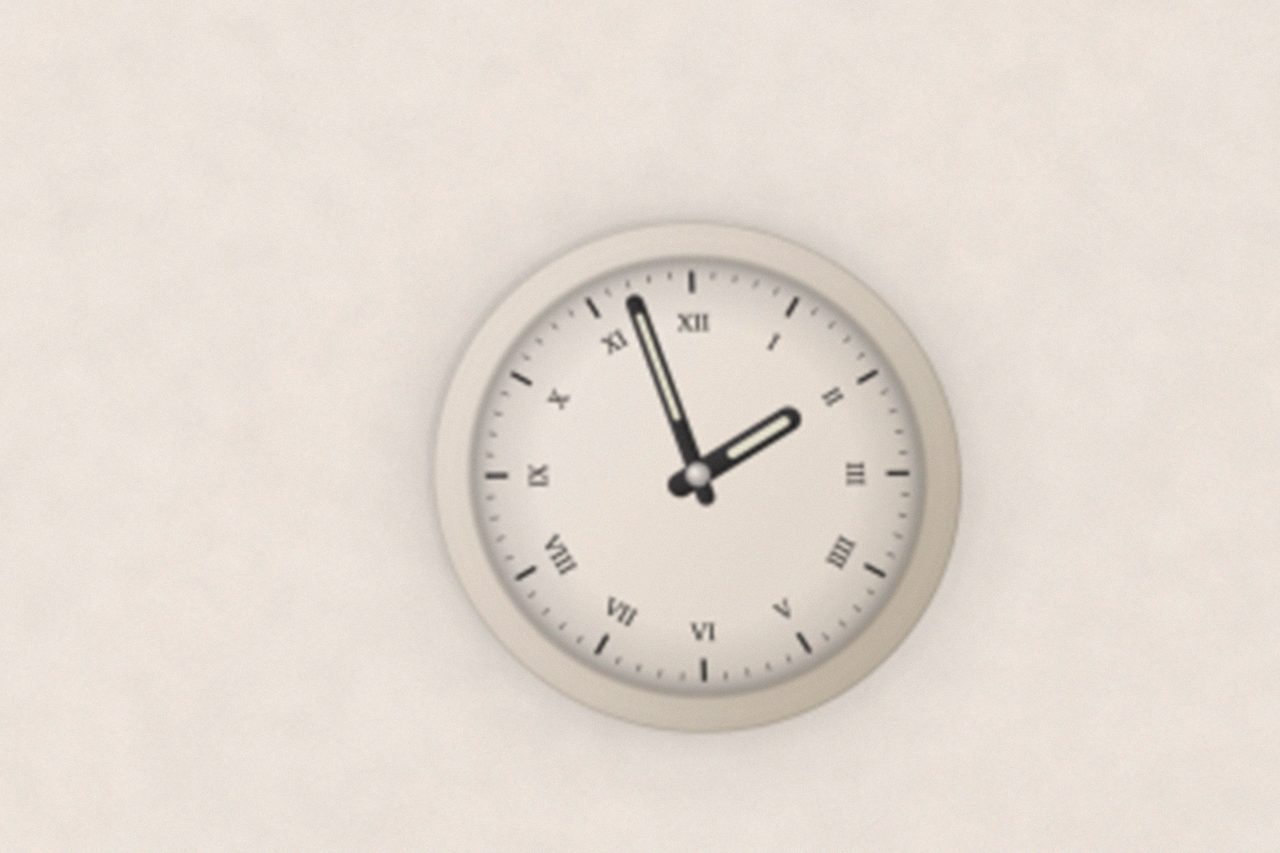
1.57
